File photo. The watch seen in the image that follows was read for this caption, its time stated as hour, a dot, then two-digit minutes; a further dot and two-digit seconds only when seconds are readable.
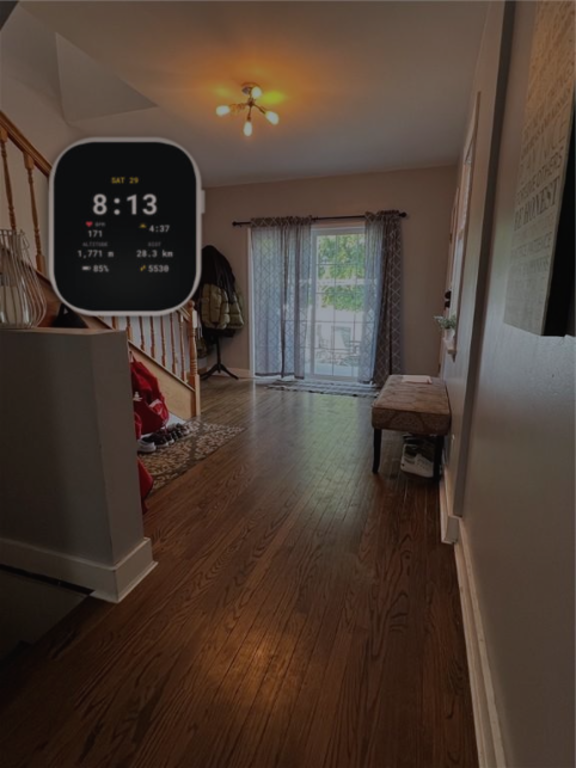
8.13
